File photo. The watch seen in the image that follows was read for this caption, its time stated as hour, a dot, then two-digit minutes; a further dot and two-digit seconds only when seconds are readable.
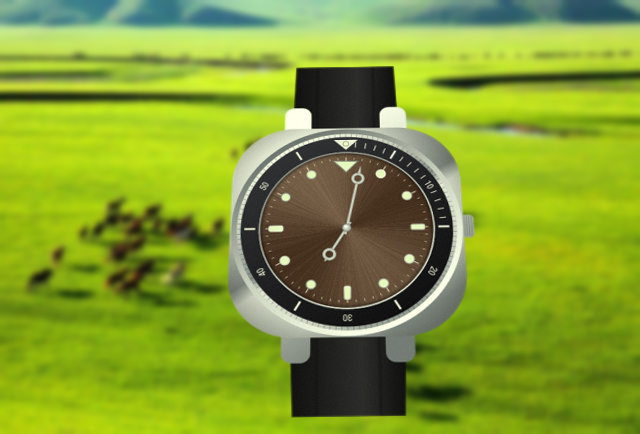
7.02
